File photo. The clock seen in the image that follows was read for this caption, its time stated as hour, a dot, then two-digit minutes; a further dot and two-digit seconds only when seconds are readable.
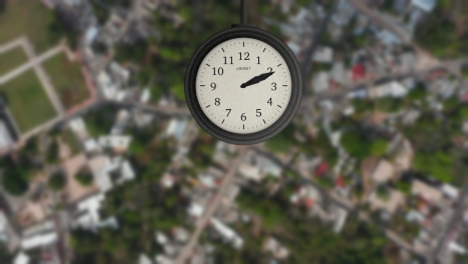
2.11
